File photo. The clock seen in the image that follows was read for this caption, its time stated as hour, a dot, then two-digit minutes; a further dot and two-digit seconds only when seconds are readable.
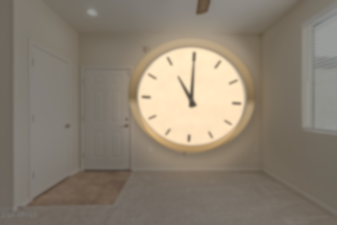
11.00
